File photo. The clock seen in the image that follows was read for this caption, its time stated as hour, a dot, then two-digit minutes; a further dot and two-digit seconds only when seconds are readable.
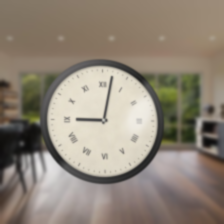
9.02
